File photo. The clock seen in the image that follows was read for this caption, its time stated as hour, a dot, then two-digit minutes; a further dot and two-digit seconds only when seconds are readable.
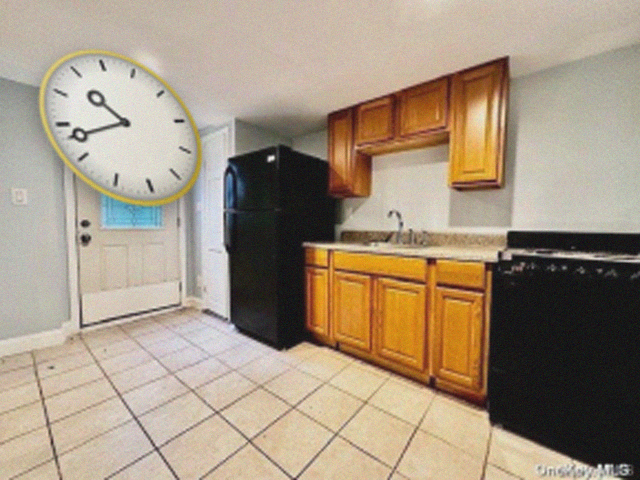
10.43
